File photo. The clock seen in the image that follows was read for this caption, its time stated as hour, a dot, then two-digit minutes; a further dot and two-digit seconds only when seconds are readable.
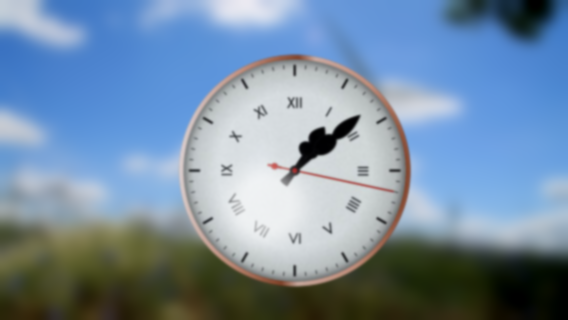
1.08.17
